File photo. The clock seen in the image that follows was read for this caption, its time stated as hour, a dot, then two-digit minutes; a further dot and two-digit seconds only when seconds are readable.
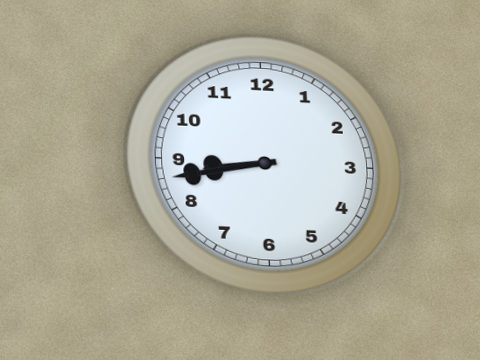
8.43
